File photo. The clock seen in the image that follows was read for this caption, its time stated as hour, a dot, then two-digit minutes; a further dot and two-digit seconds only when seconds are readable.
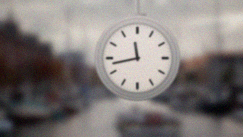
11.43
